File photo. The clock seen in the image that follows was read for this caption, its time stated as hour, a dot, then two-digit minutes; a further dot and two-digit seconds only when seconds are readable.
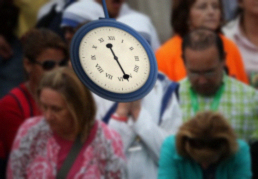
11.27
